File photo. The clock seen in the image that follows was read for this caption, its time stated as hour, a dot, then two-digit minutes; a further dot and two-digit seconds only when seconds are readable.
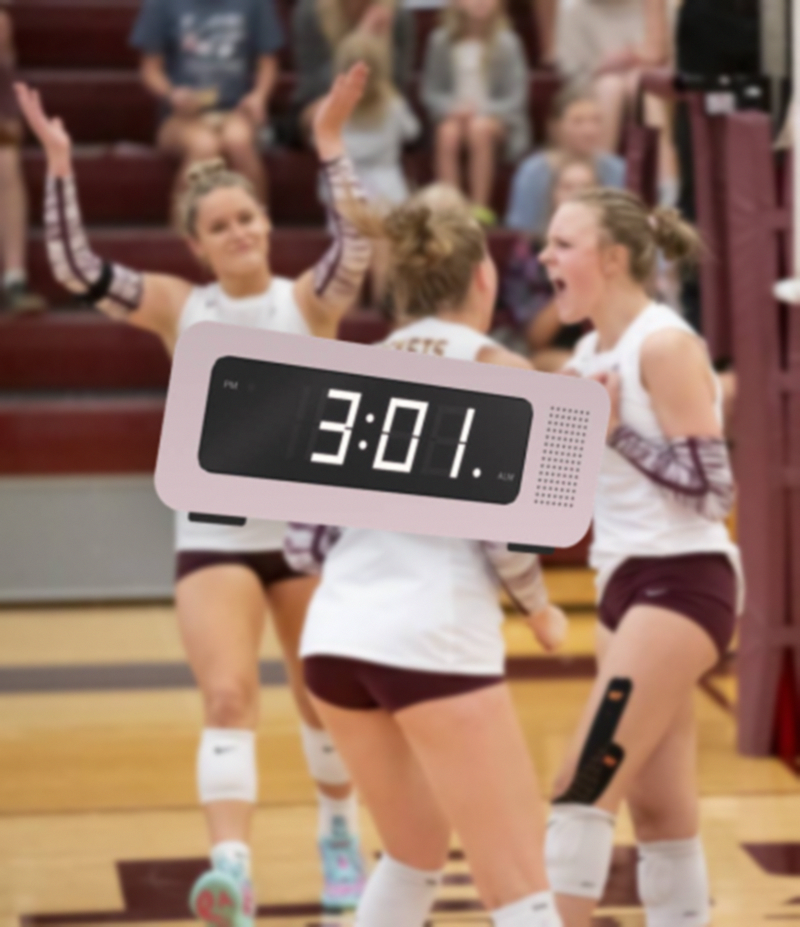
3.01
